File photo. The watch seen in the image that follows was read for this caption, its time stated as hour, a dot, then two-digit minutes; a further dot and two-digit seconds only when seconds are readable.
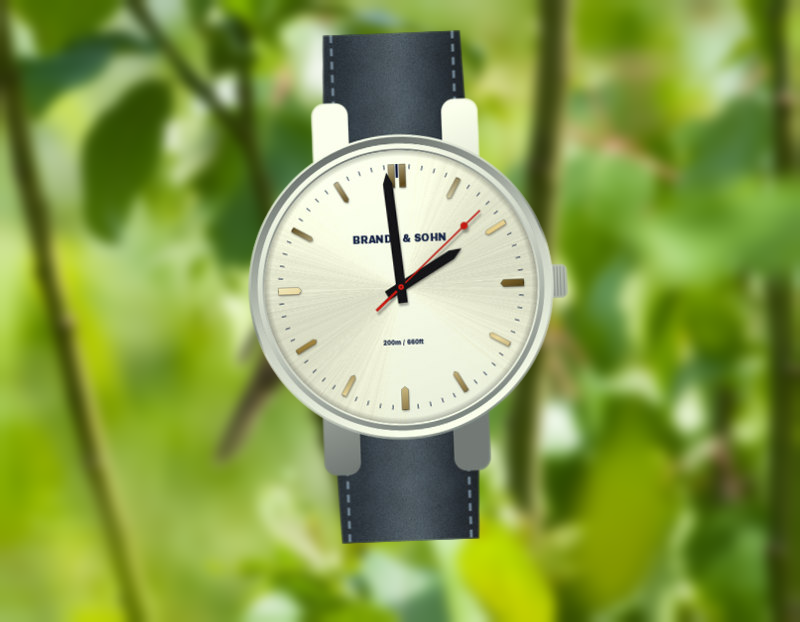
1.59.08
